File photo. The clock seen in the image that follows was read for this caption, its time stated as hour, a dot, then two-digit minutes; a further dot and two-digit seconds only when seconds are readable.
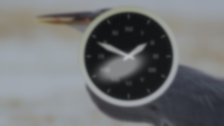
1.49
